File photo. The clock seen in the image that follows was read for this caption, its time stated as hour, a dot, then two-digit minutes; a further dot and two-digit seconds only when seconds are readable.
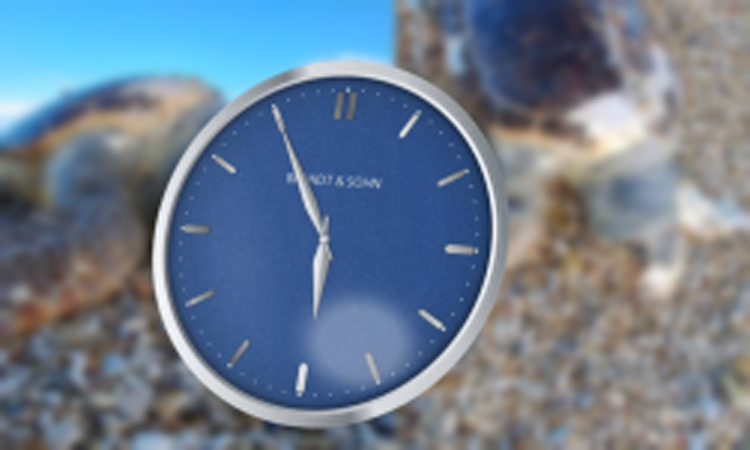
5.55
